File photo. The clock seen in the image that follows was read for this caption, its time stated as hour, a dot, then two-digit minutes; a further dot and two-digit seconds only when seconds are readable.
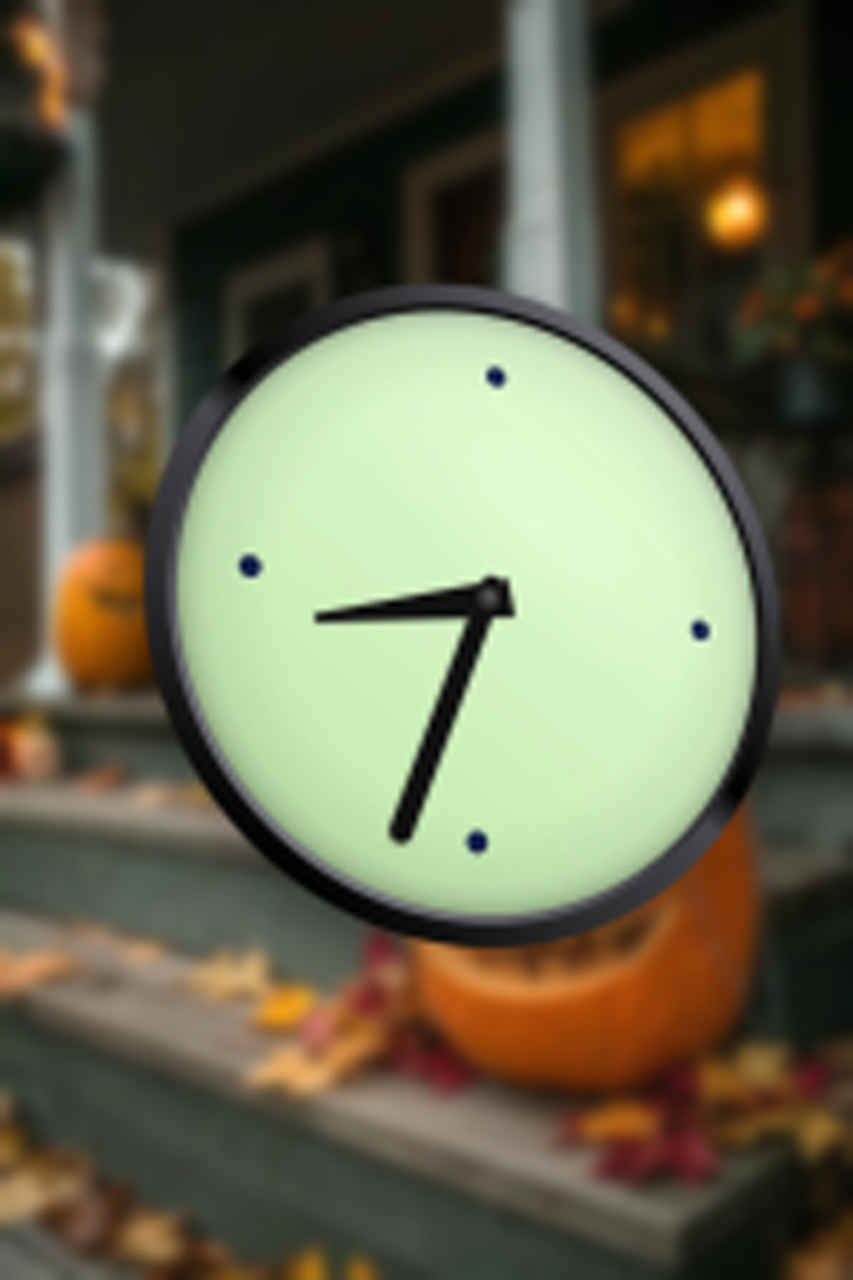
8.33
